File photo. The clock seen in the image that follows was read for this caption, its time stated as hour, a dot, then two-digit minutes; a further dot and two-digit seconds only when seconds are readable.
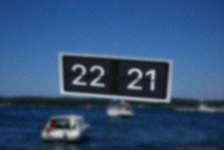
22.21
